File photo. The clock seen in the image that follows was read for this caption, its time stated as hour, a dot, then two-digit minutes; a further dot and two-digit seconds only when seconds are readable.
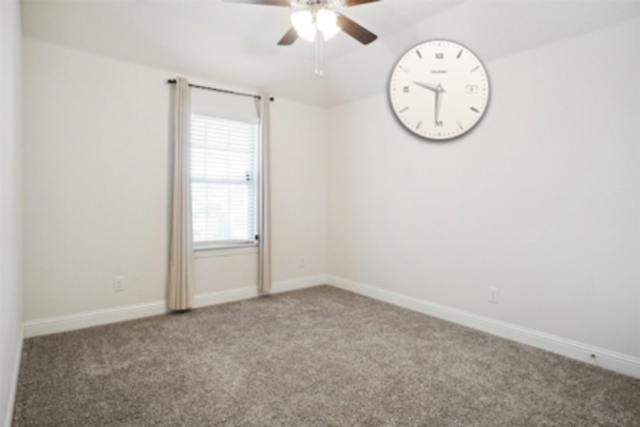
9.31
